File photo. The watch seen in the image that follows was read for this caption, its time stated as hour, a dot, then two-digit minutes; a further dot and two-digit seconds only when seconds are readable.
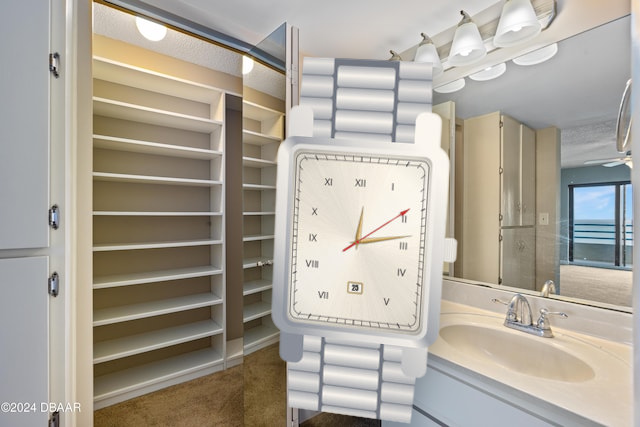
12.13.09
